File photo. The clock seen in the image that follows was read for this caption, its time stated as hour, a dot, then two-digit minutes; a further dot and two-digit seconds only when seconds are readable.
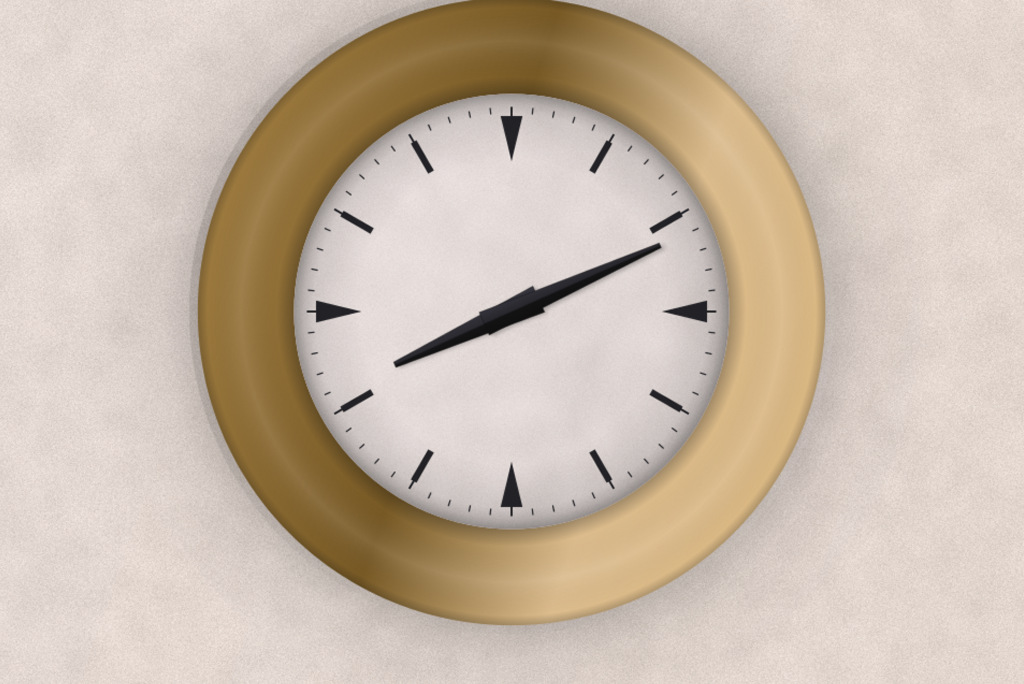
8.11
